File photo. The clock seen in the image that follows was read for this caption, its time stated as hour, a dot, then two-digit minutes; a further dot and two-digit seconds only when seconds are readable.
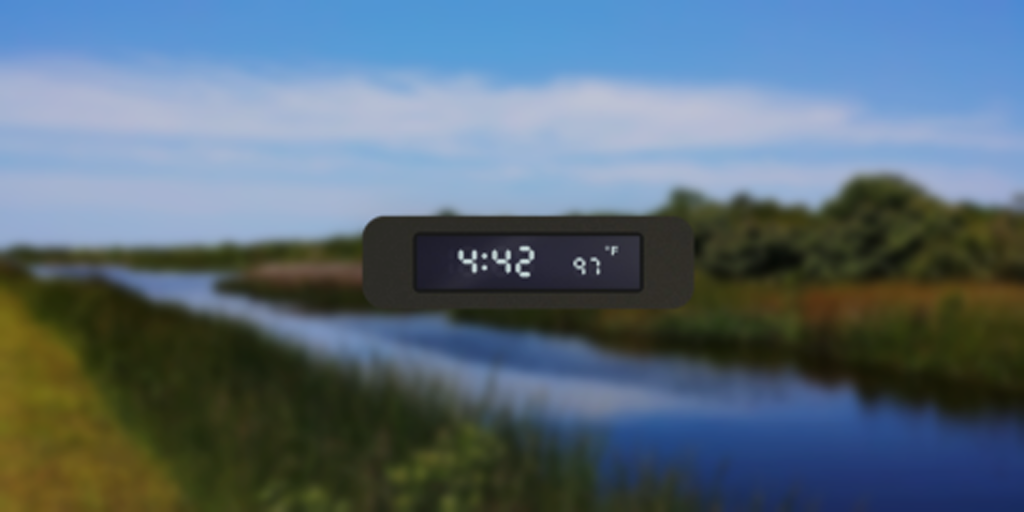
4.42
